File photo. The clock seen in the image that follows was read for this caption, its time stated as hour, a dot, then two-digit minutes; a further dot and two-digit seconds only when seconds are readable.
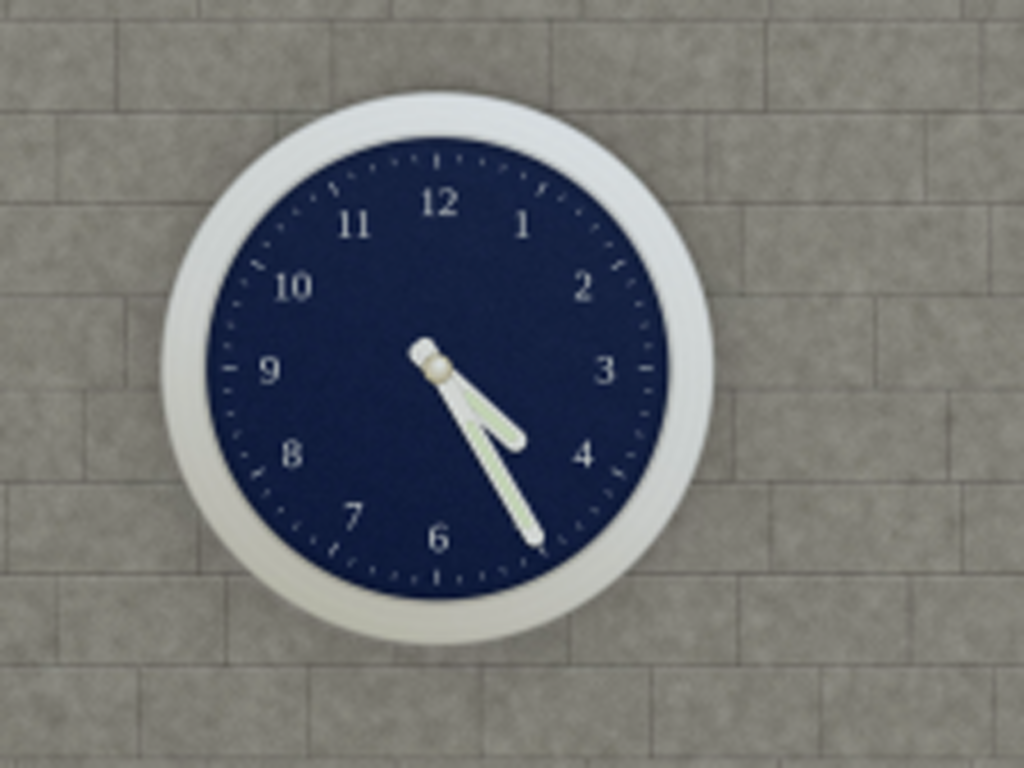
4.25
